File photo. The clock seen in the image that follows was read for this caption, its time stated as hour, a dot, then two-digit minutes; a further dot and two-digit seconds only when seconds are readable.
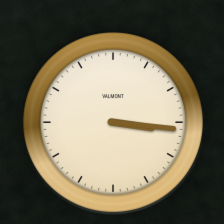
3.16
